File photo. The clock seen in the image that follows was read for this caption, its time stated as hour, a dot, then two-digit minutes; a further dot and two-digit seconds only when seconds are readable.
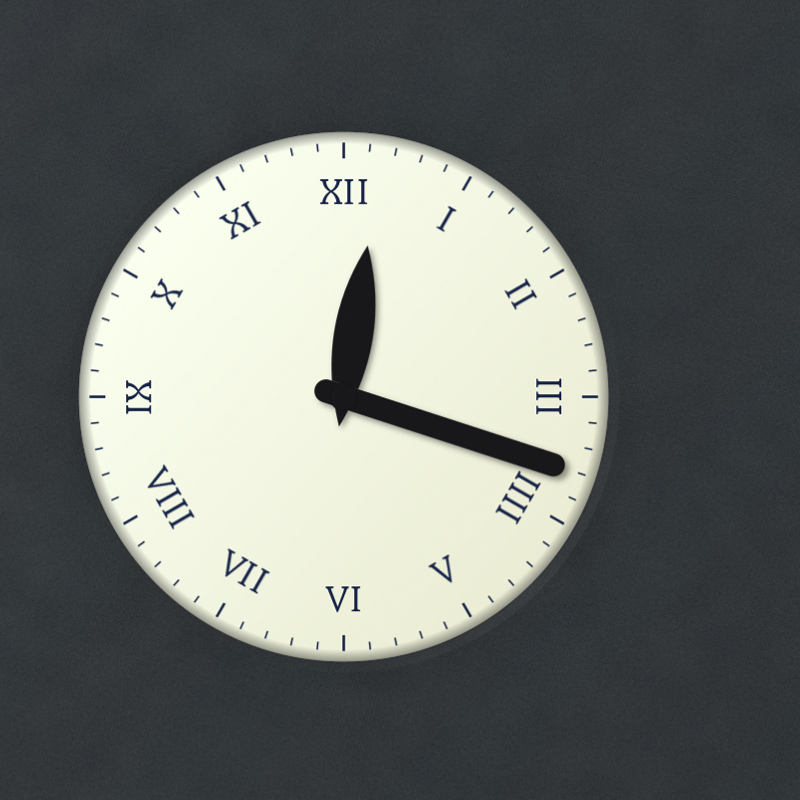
12.18
